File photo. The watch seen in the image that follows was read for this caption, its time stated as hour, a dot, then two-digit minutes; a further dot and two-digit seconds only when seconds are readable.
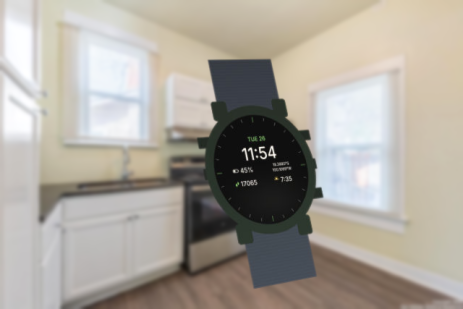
11.54
